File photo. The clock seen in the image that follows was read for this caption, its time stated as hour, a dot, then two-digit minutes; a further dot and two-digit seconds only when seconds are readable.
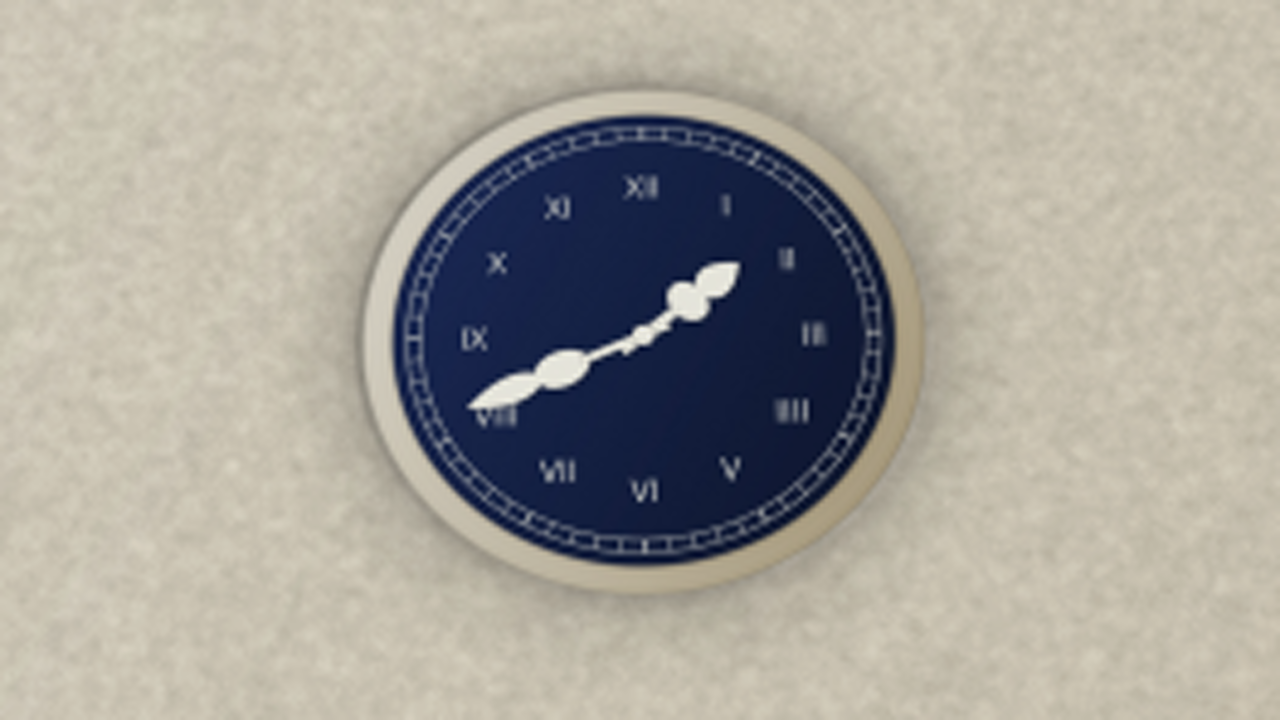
1.41
